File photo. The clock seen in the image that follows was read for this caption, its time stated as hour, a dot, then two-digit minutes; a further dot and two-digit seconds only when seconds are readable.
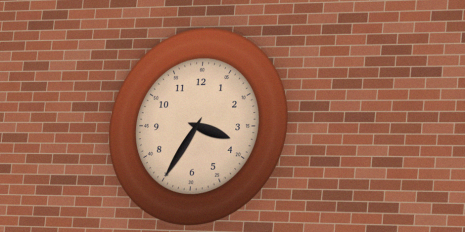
3.35
